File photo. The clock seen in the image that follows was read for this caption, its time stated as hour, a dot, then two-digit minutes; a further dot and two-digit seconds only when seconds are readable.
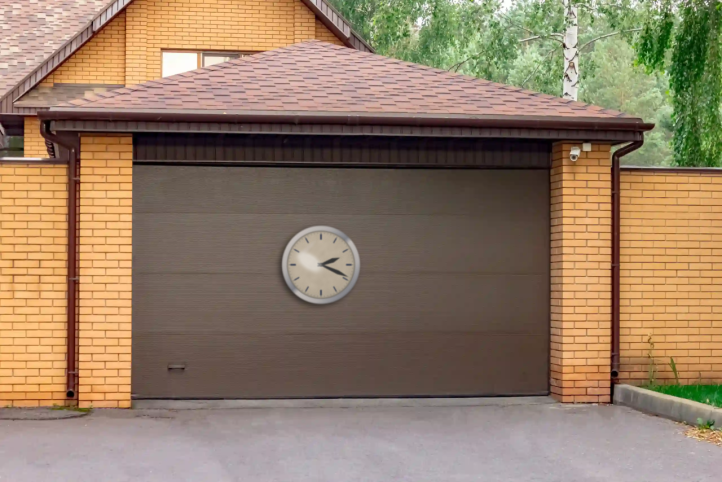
2.19
